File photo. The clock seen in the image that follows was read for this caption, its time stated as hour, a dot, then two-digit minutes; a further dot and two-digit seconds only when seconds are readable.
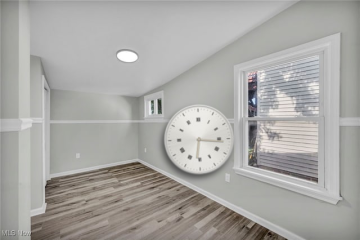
6.16
